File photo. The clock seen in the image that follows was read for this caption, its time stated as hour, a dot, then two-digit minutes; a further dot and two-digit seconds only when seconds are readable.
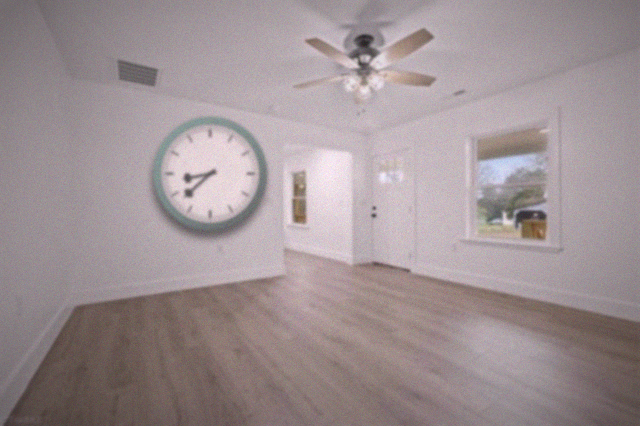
8.38
